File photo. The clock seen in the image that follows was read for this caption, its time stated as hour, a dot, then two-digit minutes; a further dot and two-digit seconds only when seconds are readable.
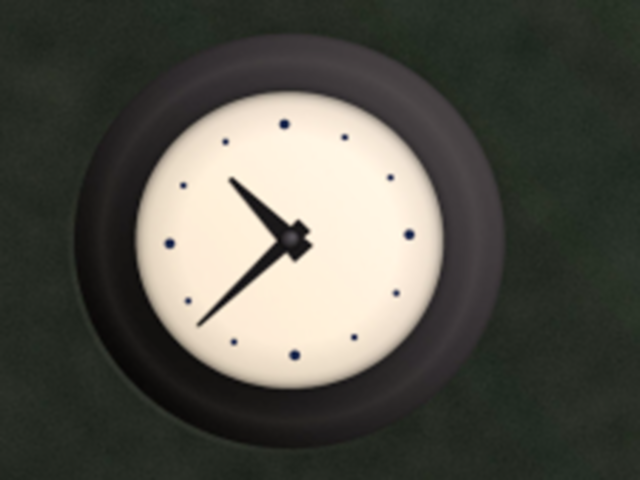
10.38
